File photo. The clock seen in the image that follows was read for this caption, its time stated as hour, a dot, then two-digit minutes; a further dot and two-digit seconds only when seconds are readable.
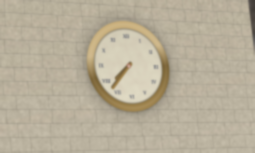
7.37
